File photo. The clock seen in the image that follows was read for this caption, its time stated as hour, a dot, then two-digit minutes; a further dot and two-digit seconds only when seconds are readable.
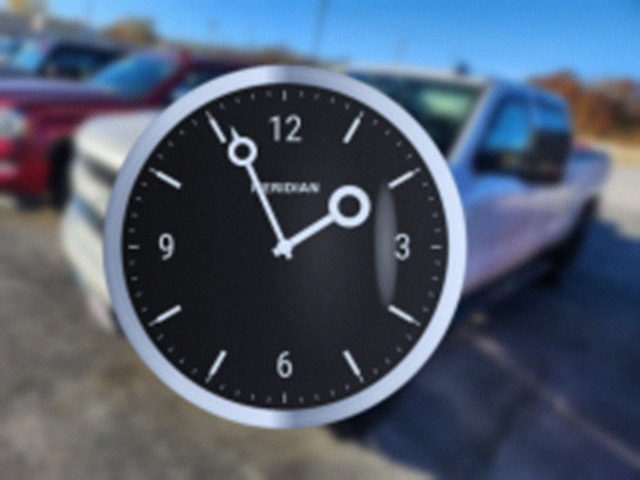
1.56
